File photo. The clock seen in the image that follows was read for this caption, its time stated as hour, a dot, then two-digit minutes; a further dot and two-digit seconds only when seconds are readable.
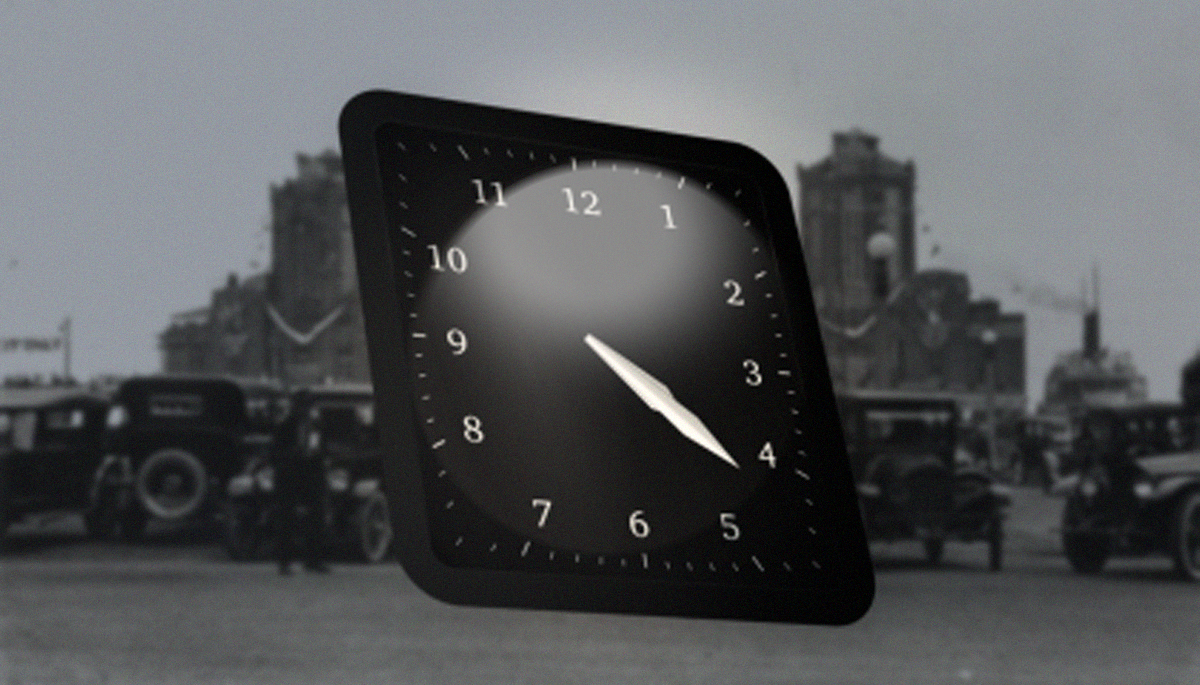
4.22
